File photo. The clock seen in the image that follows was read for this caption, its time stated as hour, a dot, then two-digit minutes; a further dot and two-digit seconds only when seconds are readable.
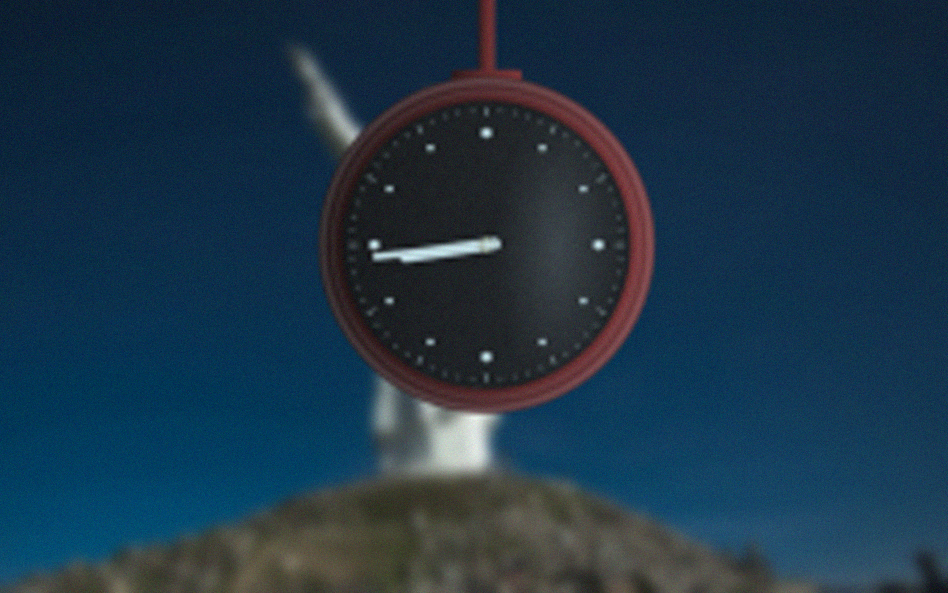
8.44
